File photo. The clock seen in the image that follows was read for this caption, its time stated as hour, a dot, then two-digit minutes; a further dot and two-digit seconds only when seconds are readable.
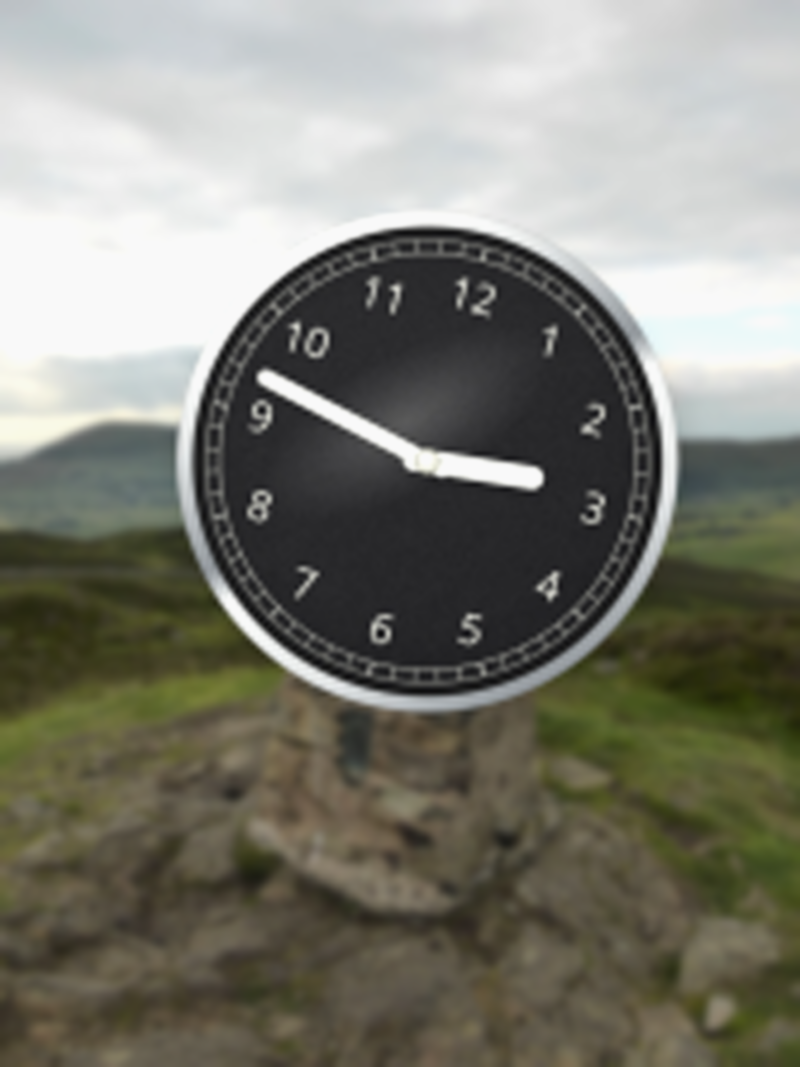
2.47
